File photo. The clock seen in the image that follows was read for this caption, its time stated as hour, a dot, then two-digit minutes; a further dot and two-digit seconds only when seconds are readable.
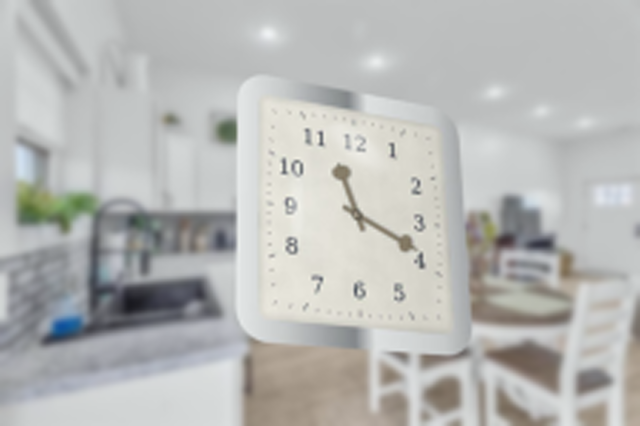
11.19
